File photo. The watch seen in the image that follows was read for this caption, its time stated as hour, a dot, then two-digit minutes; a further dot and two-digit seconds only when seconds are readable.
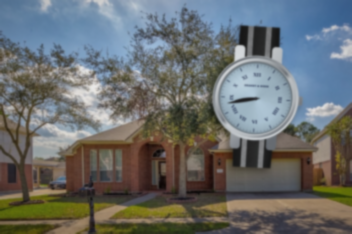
8.43
